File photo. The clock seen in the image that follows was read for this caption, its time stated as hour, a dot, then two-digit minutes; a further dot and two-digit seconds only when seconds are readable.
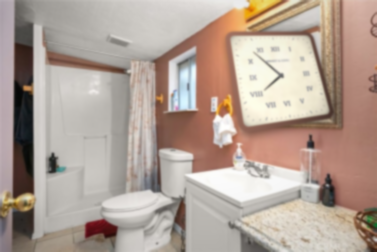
7.53
